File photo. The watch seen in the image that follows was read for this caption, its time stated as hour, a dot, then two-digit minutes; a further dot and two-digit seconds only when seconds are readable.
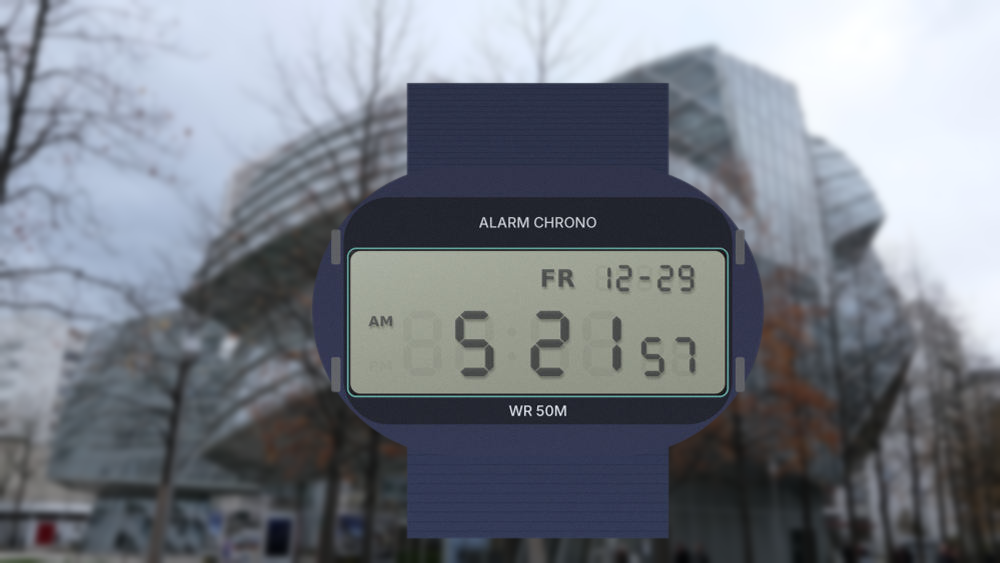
5.21.57
